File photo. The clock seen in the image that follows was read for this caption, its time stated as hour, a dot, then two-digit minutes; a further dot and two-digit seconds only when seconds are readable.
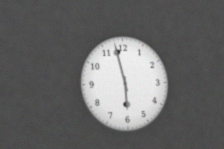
5.58
